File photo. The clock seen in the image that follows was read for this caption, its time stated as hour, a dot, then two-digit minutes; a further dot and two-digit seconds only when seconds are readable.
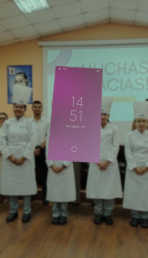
14.51
